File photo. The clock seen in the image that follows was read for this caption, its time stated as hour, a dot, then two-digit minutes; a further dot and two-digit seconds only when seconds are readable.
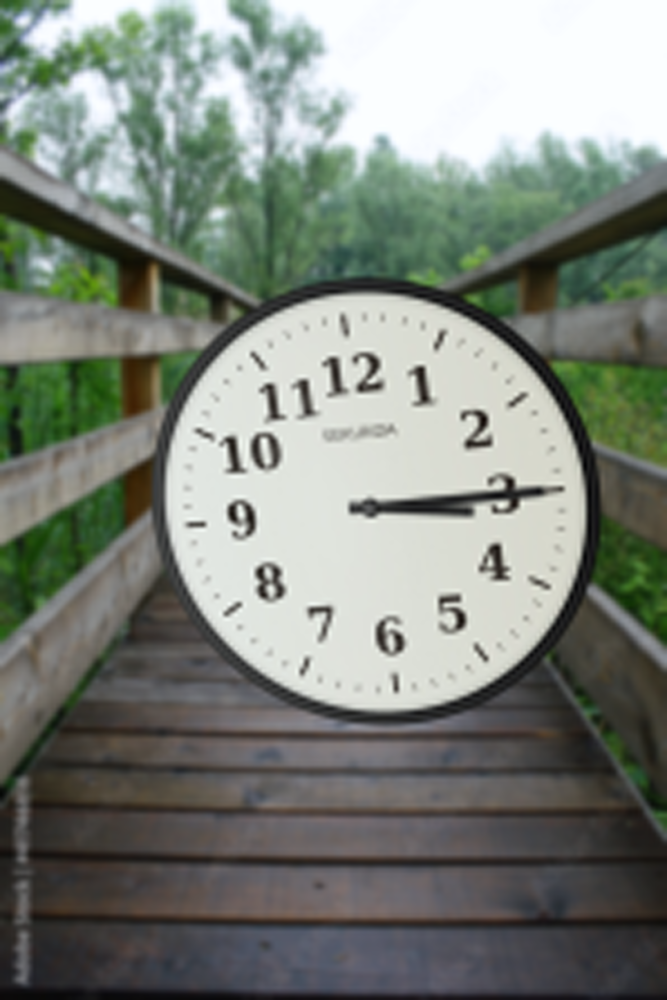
3.15
